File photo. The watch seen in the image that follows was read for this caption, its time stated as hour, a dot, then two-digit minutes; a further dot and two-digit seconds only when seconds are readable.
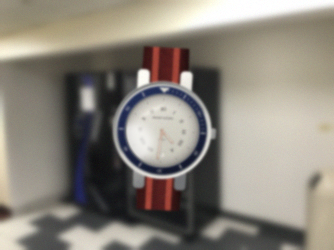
4.31
